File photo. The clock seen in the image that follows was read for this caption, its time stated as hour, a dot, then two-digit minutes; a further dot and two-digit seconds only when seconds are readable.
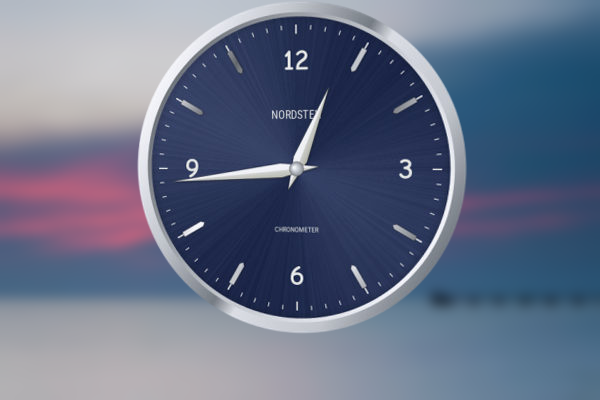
12.44
